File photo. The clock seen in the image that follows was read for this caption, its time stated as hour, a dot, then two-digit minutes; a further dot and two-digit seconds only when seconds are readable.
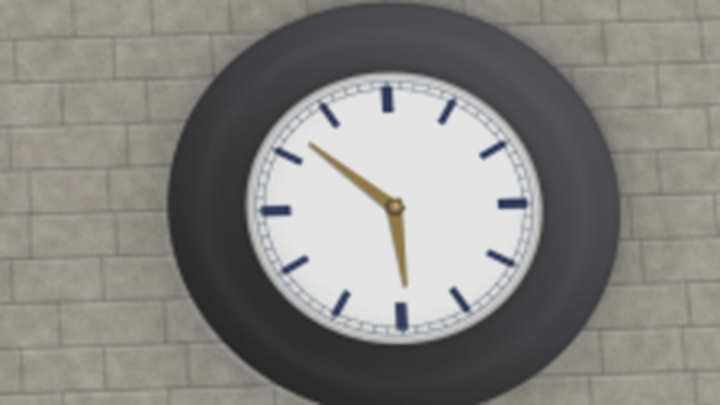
5.52
